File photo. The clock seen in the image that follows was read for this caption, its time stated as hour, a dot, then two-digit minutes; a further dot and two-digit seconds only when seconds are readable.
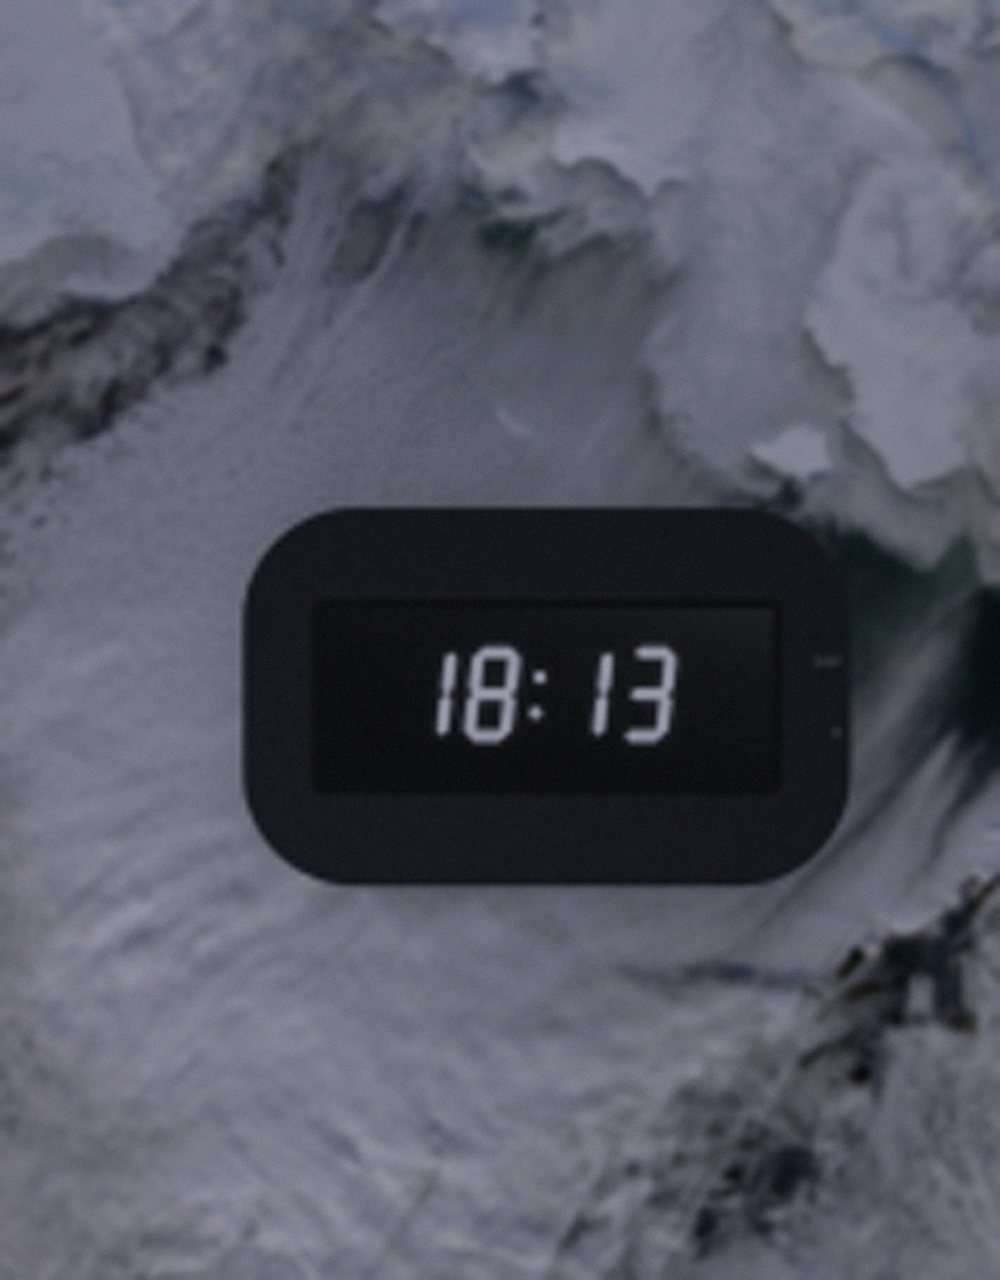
18.13
